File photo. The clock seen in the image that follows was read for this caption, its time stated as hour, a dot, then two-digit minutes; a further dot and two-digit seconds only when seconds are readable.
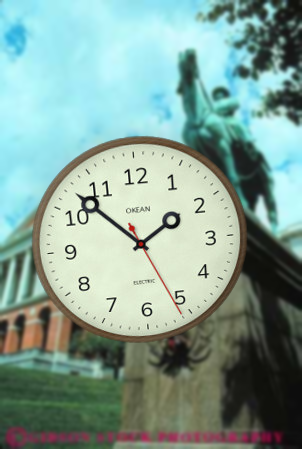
1.52.26
